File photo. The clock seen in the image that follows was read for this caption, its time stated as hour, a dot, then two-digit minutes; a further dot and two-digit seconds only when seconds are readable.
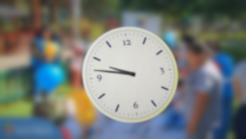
9.47
